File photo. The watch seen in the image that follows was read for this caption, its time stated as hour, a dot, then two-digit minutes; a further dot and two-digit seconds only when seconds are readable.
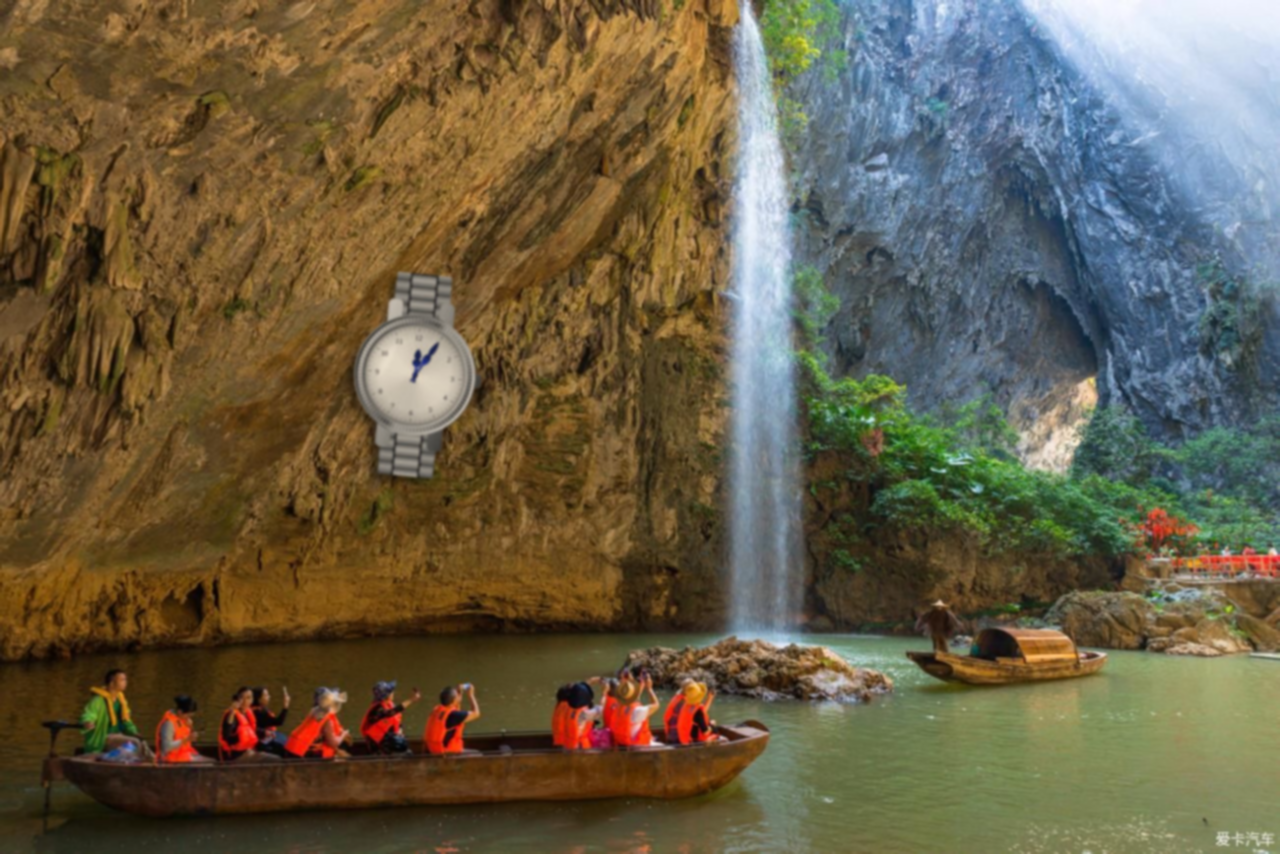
12.05
